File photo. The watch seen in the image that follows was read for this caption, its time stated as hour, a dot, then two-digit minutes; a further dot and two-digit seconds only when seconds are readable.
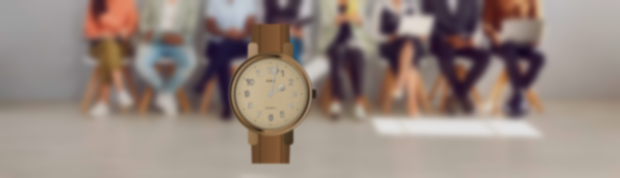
2.02
